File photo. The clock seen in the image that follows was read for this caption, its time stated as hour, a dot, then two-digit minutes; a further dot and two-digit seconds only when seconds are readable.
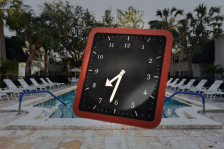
7.32
